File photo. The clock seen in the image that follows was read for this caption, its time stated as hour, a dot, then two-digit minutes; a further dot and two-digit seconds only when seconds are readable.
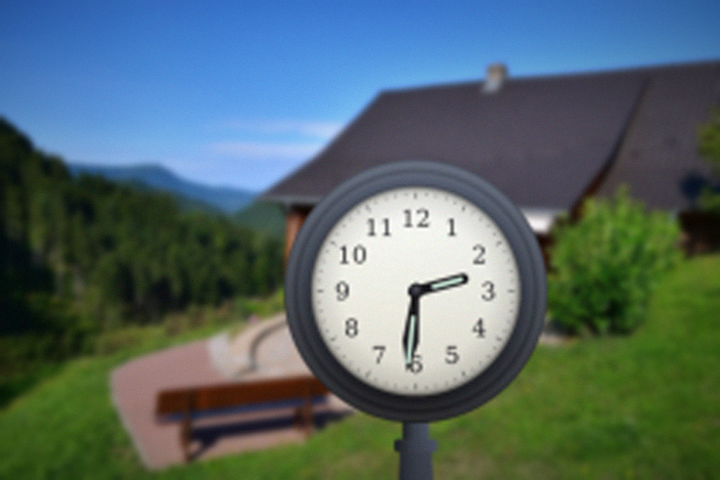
2.31
